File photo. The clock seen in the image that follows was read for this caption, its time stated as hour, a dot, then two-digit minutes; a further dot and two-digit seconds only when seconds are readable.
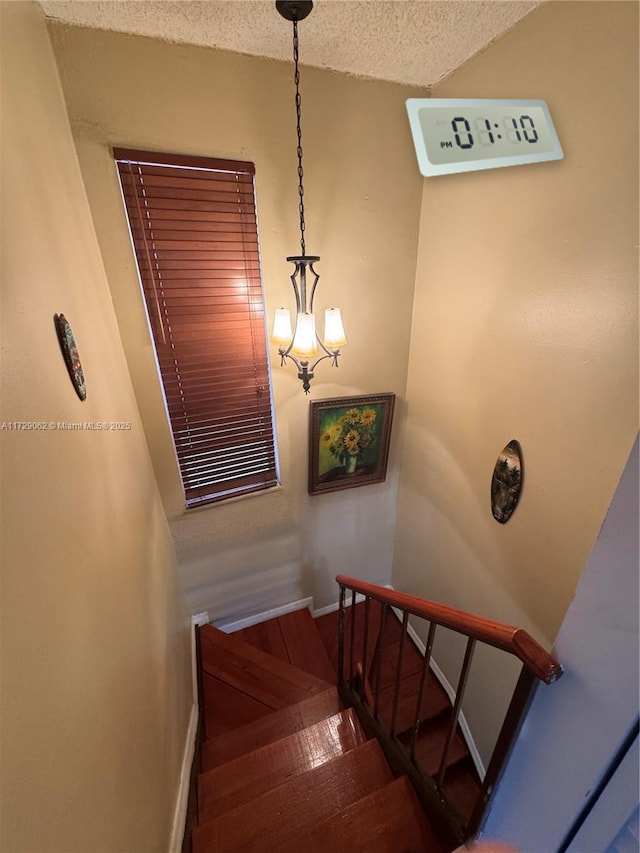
1.10
